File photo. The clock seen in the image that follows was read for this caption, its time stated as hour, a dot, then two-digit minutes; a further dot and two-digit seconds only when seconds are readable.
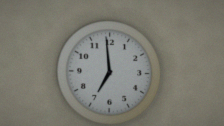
6.59
